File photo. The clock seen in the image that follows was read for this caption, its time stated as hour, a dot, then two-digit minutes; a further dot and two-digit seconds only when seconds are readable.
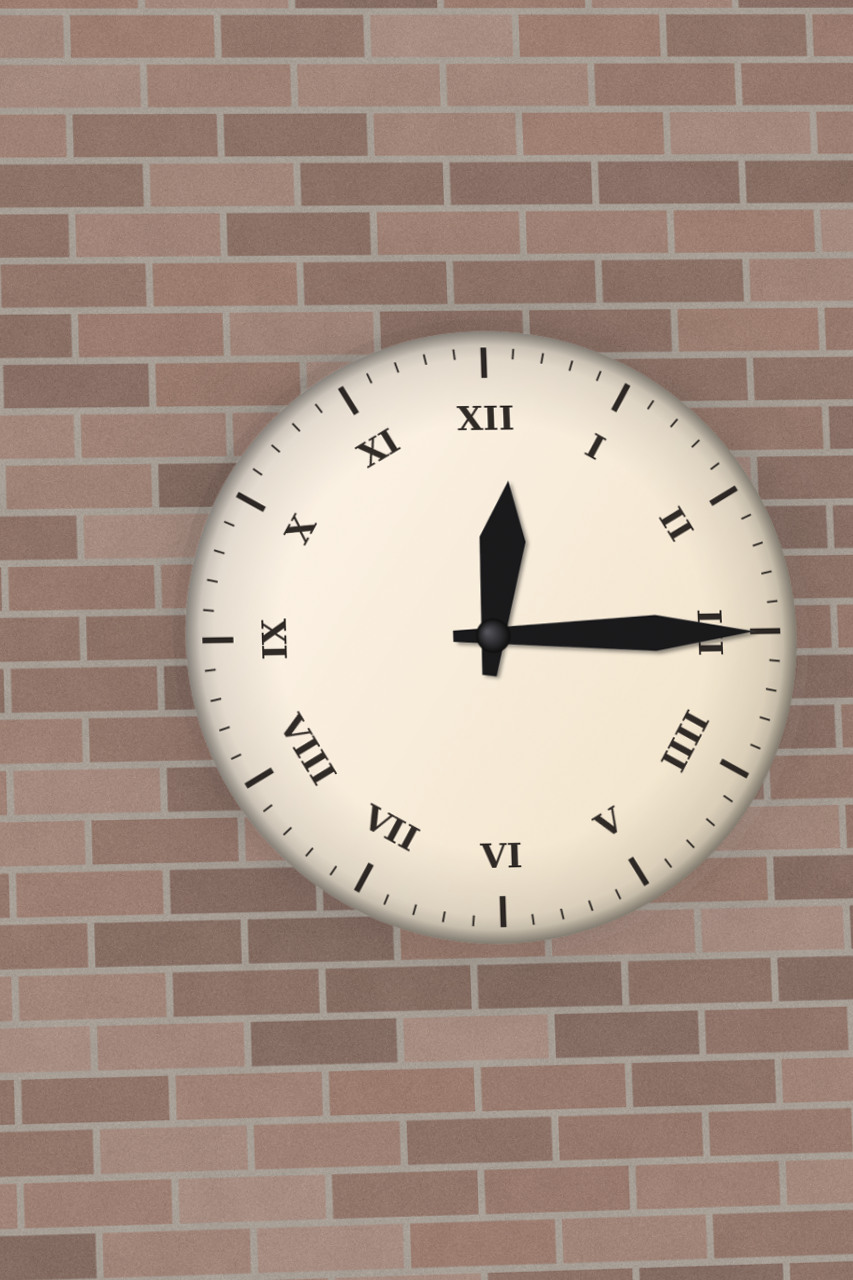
12.15
